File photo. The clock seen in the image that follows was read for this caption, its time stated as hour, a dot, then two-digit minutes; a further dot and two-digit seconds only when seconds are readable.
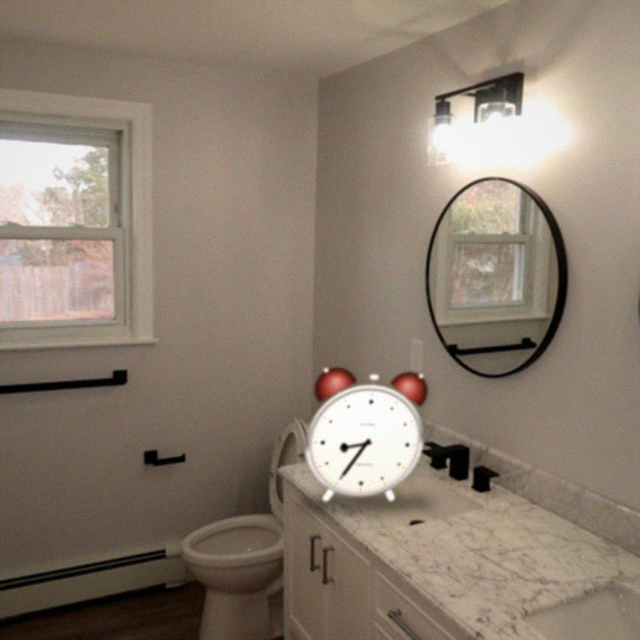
8.35
